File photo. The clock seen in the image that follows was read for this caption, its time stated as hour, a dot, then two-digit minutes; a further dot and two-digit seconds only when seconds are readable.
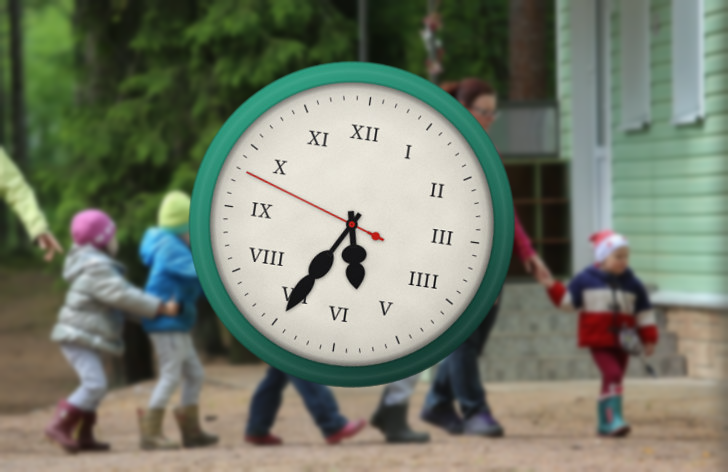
5.34.48
